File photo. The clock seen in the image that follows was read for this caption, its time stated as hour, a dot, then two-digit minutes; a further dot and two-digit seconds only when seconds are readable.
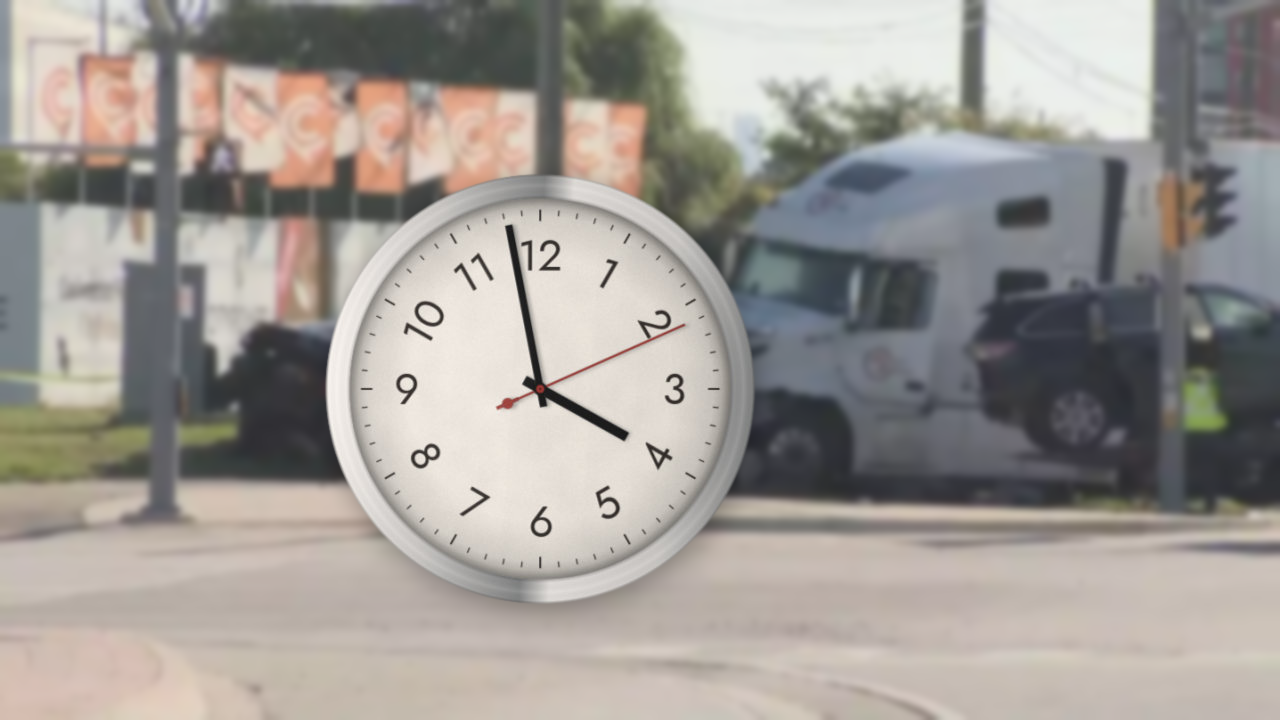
3.58.11
